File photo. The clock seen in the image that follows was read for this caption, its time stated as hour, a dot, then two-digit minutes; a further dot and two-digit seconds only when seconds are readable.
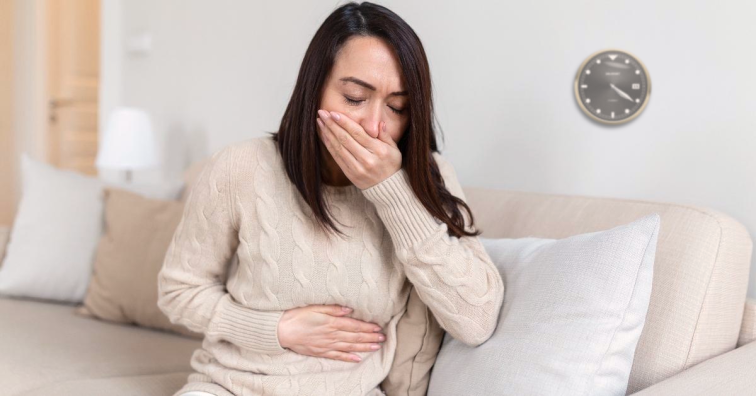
4.21
